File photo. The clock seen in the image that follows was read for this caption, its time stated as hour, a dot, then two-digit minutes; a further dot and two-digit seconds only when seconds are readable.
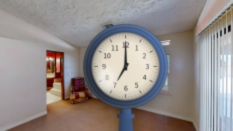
7.00
